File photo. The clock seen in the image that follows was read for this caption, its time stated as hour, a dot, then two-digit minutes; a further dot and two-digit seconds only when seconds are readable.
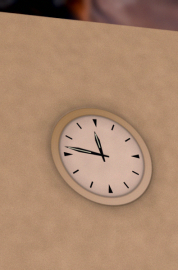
11.47
